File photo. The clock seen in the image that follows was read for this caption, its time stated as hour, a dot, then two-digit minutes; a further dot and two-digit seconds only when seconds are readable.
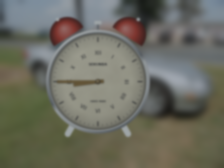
8.45
